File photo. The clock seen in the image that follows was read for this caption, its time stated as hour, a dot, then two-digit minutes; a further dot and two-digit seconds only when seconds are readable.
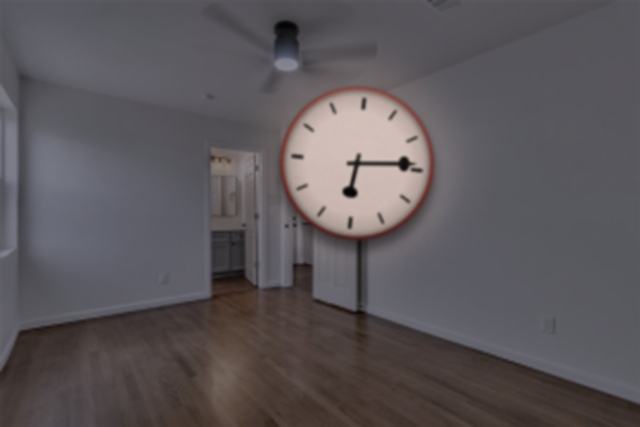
6.14
